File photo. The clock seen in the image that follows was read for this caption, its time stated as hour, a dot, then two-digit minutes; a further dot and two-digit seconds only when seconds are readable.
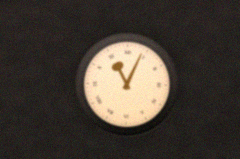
11.04
